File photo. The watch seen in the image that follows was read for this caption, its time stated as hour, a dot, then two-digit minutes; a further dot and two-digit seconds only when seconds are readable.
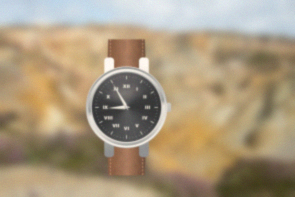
8.55
